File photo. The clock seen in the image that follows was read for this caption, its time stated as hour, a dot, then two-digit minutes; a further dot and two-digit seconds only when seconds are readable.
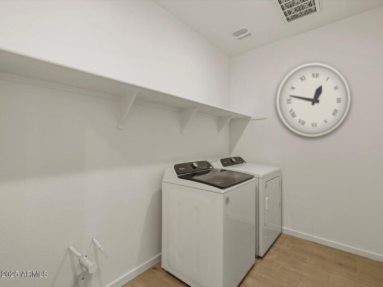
12.47
